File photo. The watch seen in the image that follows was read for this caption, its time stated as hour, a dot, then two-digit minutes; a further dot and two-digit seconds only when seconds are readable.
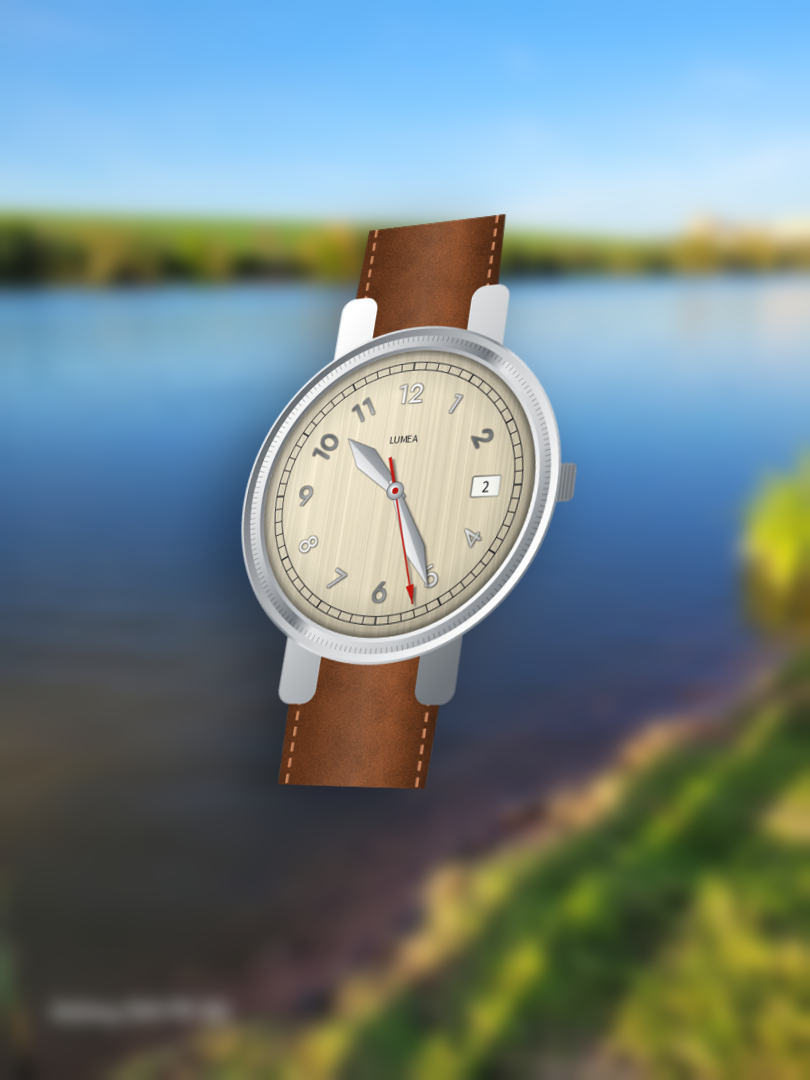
10.25.27
